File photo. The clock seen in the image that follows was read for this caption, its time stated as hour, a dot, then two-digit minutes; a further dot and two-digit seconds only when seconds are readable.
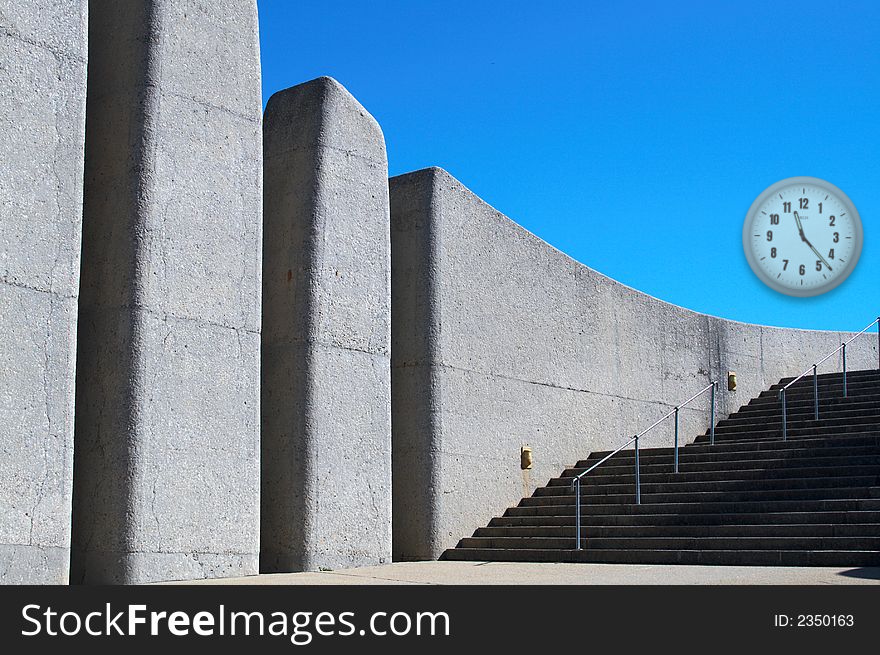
11.23
